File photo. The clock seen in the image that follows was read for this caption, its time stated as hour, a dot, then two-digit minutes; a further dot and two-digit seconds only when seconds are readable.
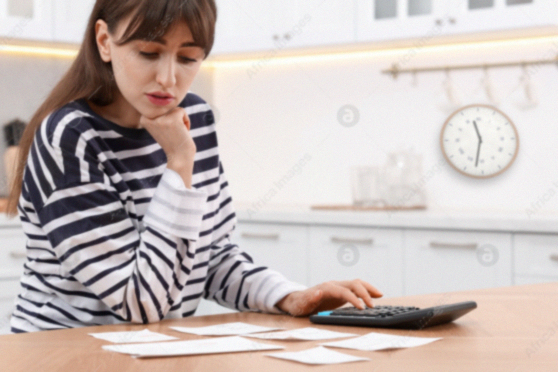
11.32
